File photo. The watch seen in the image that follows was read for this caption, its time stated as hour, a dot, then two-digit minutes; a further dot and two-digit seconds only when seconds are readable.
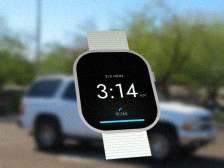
3.14
